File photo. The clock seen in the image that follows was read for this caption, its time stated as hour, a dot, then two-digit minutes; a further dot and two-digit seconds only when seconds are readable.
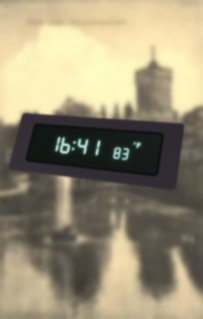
16.41
